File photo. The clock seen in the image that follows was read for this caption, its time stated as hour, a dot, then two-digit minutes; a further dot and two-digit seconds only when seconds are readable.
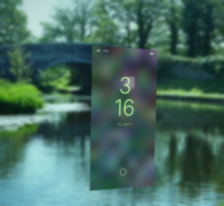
3.16
